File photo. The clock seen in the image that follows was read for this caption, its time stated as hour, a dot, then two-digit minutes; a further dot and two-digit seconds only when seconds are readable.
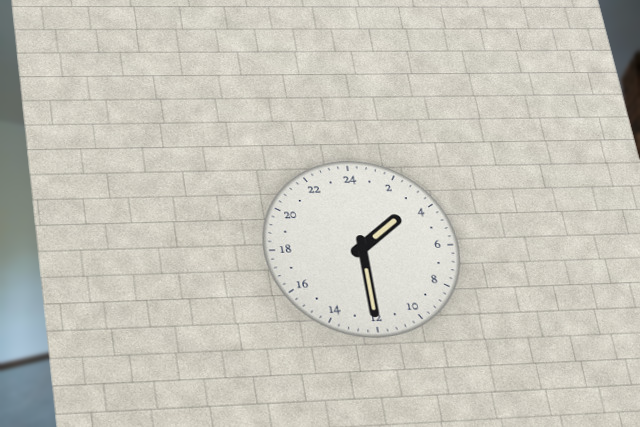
3.30
